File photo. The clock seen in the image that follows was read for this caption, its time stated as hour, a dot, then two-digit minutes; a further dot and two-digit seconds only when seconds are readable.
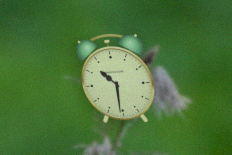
10.31
